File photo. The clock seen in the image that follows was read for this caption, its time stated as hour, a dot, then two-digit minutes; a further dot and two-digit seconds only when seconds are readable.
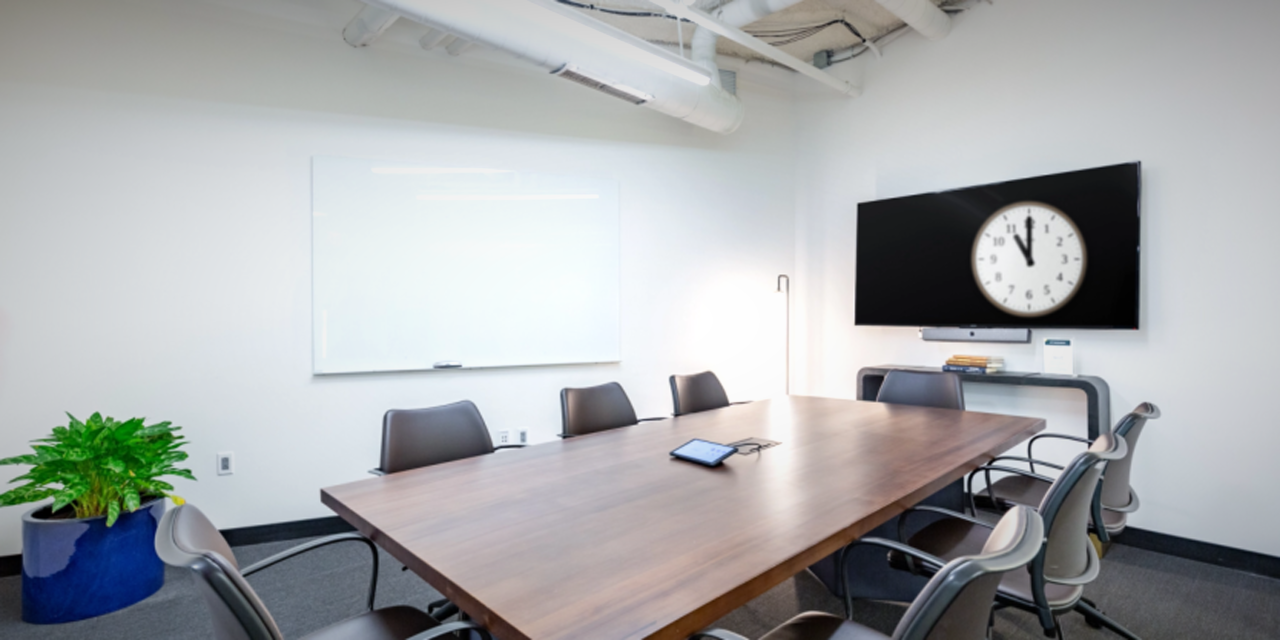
11.00
